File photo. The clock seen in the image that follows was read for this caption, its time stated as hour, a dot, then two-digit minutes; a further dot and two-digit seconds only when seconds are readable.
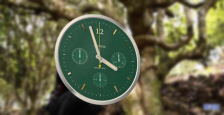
3.57
